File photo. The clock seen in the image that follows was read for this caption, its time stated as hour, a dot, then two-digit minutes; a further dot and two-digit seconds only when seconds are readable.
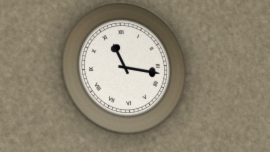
11.17
